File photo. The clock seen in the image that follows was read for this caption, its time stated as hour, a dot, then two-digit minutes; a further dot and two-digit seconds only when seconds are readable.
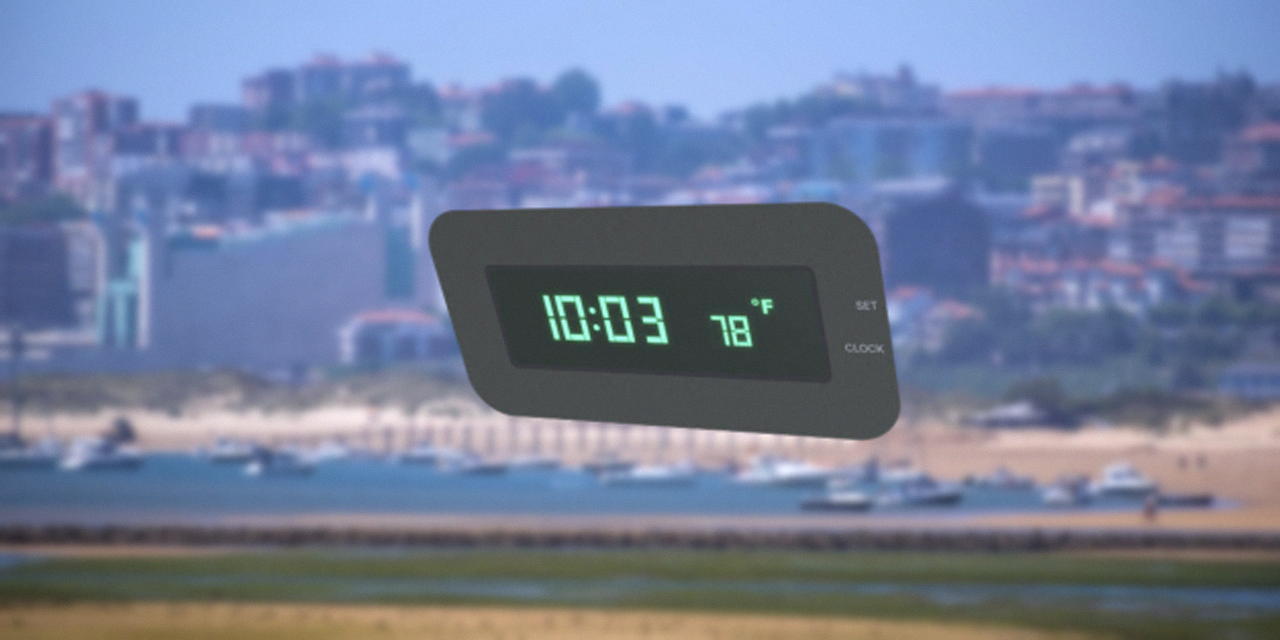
10.03
